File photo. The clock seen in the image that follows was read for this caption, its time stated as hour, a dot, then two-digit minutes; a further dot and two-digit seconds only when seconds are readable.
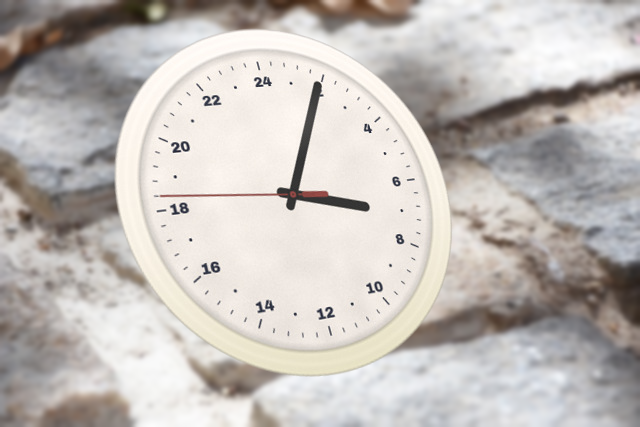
7.04.46
